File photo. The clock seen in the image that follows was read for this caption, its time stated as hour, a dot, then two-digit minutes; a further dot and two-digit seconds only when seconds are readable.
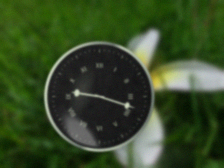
9.18
